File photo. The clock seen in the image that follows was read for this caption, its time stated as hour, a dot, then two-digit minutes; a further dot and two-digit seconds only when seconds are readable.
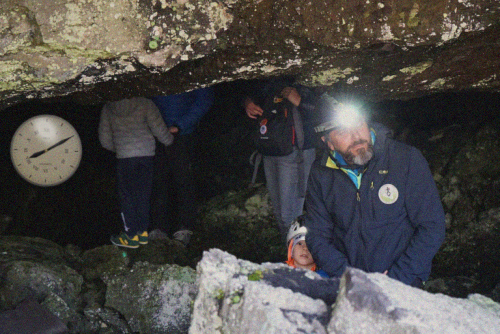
8.10
